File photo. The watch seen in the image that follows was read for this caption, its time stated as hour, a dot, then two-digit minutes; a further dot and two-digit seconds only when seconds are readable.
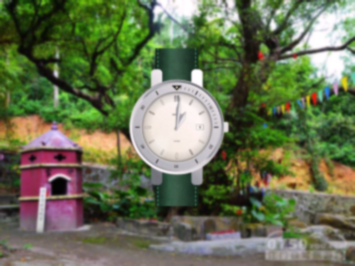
1.01
